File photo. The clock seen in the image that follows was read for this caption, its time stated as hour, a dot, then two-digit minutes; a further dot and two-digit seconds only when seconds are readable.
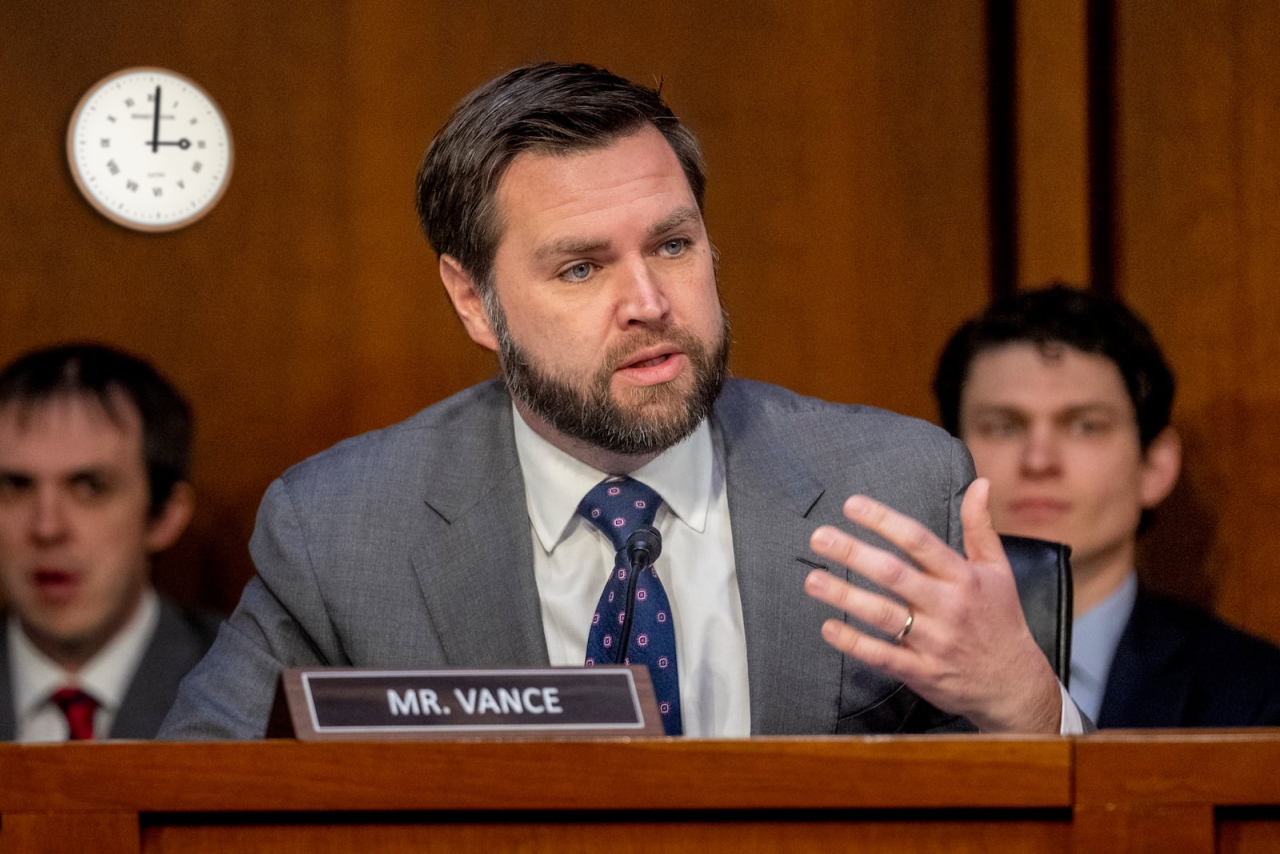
3.01
